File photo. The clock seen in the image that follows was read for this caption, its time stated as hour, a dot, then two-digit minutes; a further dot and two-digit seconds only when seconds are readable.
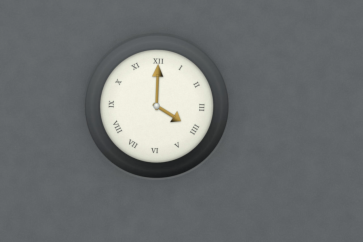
4.00
